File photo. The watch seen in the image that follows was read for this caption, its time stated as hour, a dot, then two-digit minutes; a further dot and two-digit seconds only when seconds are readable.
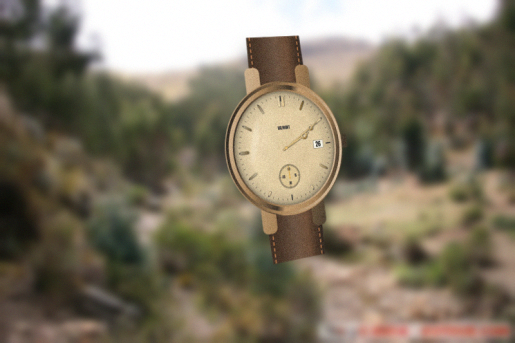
2.10
